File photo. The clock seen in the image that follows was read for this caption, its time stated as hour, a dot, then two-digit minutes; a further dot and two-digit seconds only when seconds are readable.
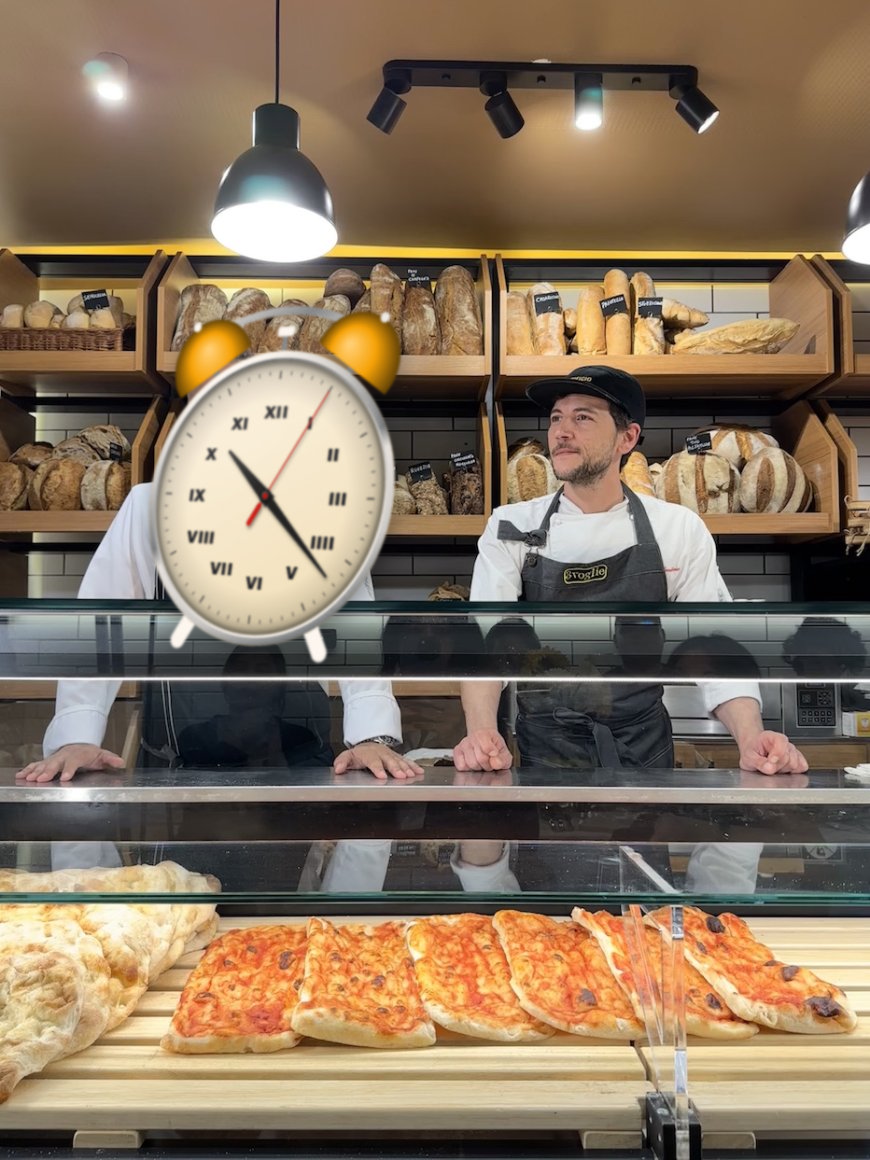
10.22.05
